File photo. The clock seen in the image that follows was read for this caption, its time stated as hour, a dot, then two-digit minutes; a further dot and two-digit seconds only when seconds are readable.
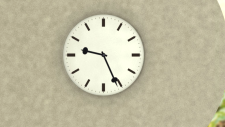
9.26
